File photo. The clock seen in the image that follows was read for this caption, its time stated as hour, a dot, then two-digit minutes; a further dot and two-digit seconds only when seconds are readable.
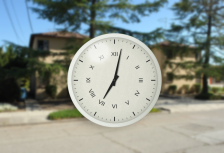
7.02
